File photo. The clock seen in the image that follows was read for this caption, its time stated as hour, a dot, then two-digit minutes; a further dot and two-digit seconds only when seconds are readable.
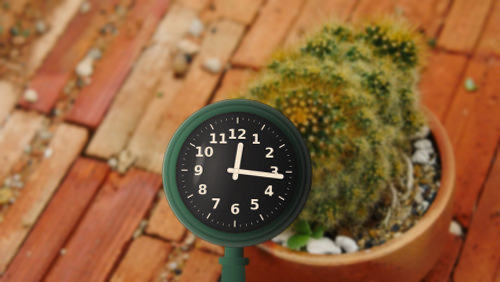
12.16
